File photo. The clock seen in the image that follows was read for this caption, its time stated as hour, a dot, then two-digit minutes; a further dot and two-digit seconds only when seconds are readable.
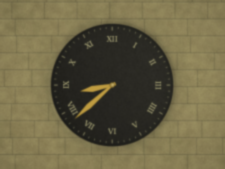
8.38
